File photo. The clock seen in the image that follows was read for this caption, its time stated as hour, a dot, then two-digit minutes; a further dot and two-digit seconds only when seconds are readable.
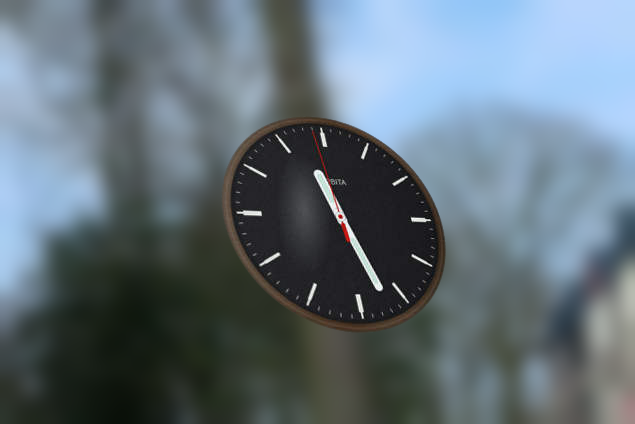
11.26.59
